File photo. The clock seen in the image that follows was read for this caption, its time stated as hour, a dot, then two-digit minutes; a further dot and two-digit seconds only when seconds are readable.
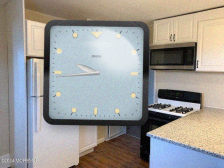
9.44
